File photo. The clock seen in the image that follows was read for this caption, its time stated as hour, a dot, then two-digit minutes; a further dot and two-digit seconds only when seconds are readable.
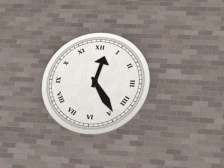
12.24
